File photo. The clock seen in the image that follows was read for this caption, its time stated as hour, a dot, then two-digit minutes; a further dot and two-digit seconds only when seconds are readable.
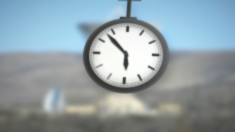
5.53
